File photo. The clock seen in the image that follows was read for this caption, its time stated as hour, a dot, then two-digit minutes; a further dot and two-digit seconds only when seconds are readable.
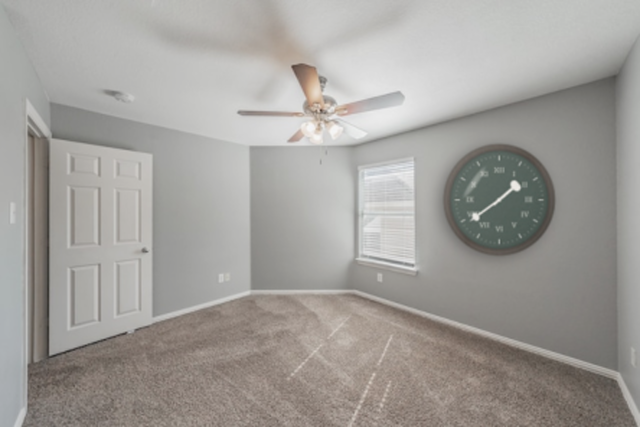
1.39
